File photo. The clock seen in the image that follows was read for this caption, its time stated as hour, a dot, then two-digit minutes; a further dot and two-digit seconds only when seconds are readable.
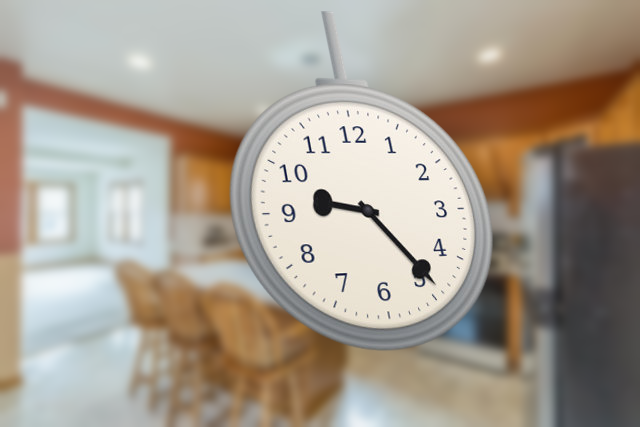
9.24
